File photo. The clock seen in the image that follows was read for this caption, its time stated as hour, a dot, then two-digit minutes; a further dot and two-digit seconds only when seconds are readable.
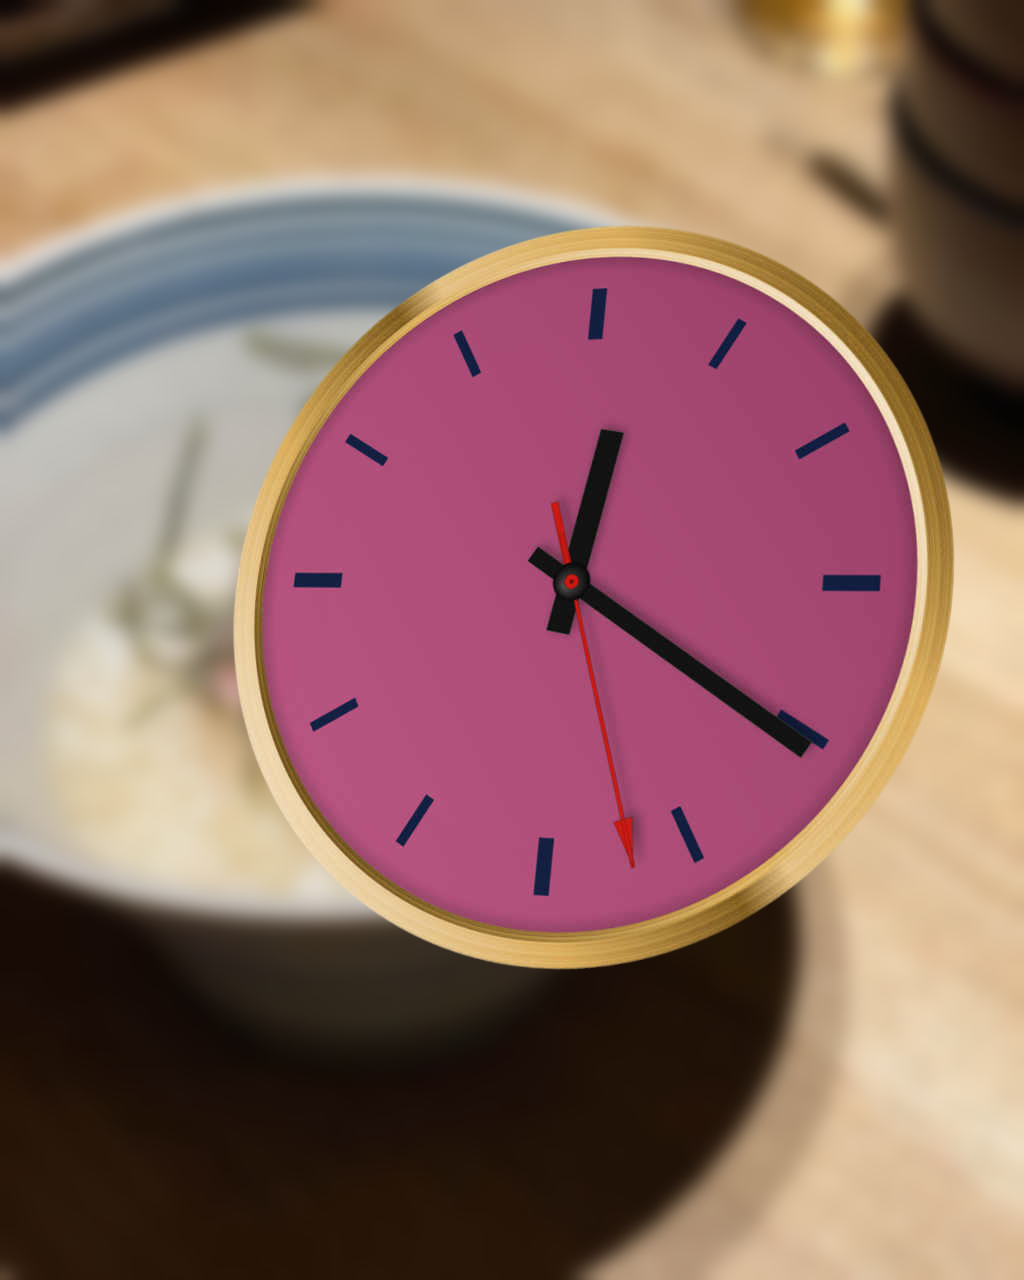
12.20.27
